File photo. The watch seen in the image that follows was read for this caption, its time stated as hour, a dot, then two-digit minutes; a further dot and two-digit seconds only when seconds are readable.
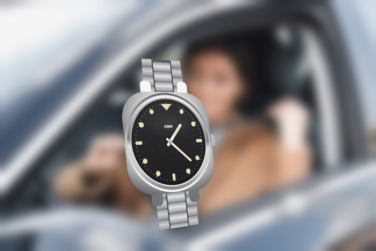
1.22
